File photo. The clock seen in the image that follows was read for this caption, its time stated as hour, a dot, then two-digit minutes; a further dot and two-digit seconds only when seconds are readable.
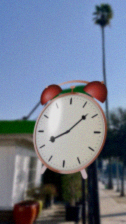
8.08
